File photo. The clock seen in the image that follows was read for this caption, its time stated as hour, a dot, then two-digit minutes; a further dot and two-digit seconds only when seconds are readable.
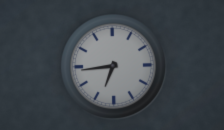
6.44
